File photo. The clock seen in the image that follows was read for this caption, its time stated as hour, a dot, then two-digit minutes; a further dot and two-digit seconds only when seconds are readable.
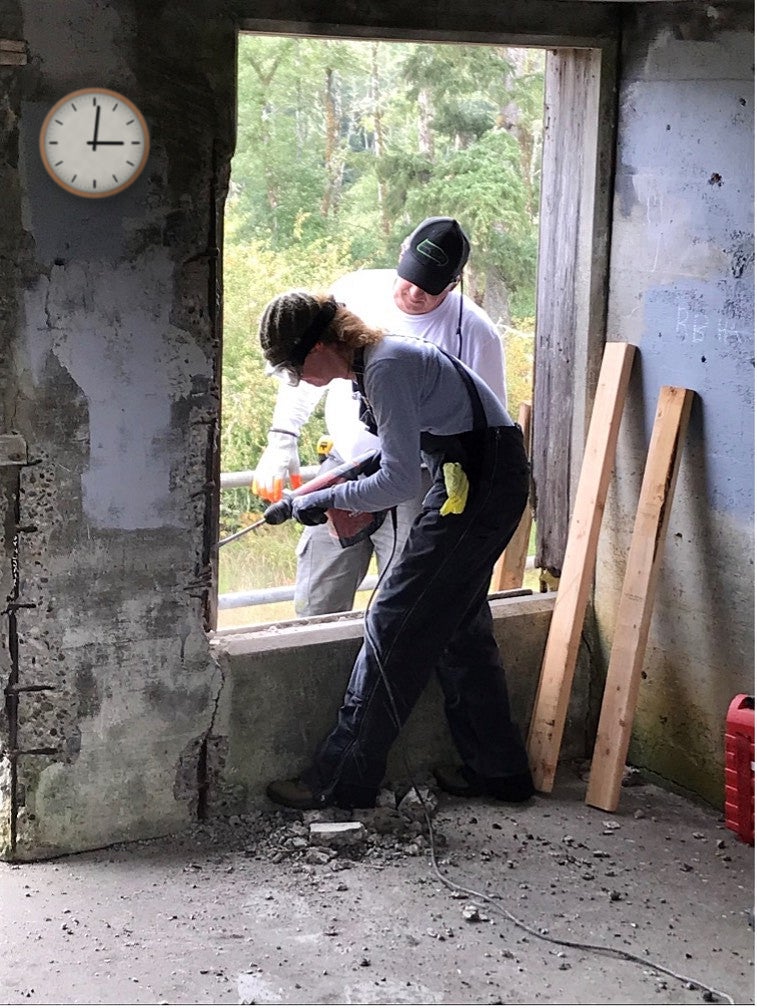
3.01
